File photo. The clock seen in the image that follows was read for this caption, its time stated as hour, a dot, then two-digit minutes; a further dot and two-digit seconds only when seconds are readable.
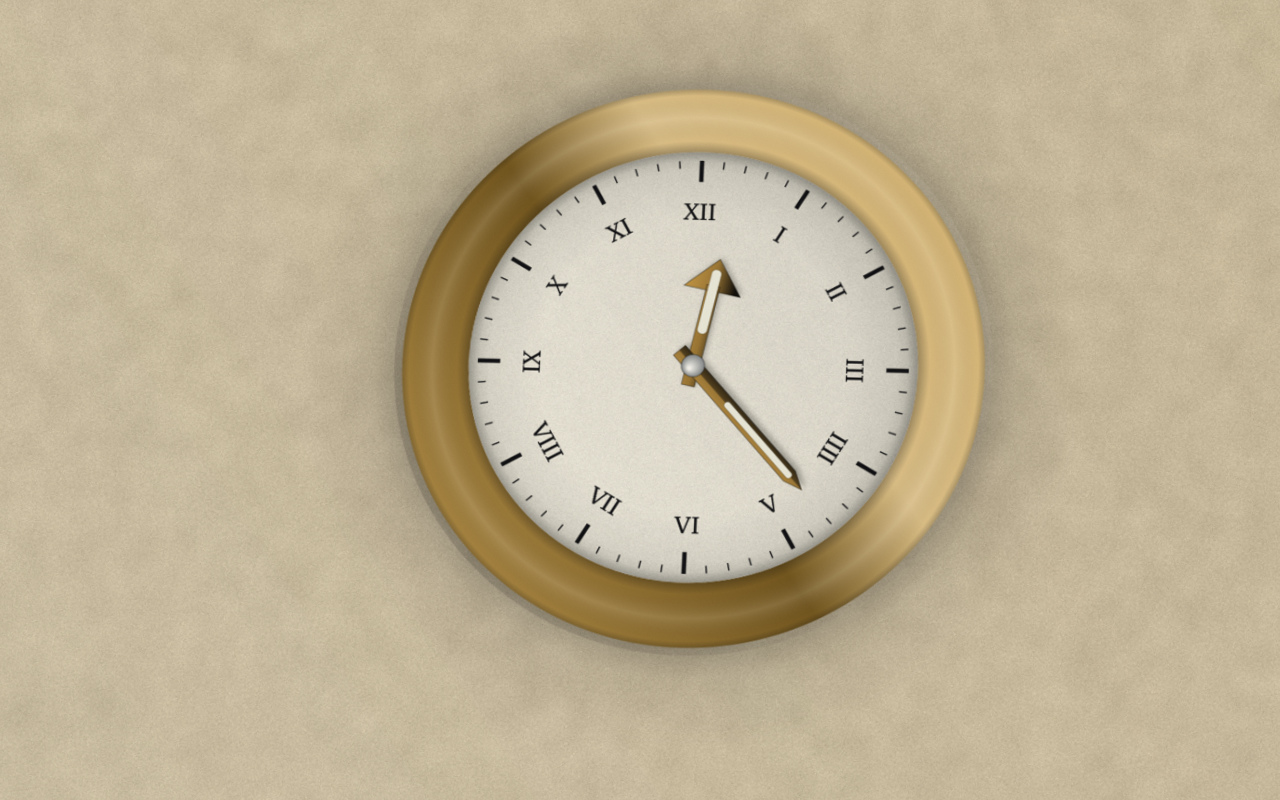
12.23
